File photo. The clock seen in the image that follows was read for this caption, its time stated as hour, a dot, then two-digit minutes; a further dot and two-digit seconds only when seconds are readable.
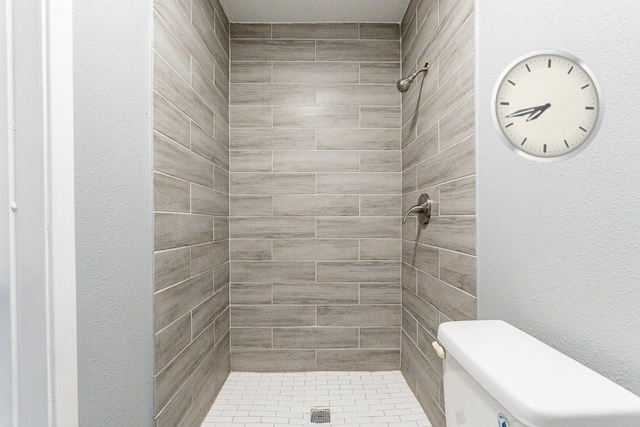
7.42
